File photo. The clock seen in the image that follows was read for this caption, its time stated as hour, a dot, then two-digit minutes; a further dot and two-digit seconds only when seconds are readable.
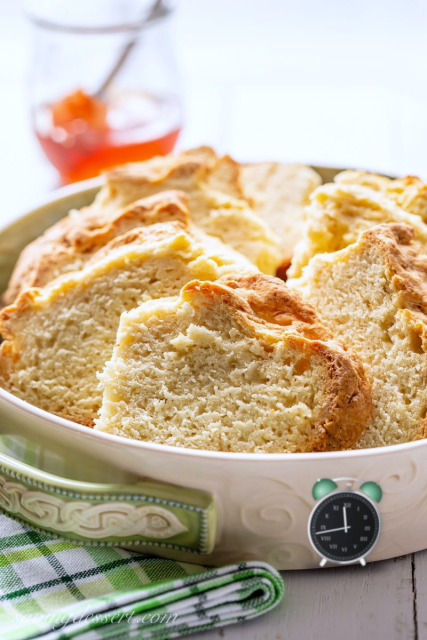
11.43
